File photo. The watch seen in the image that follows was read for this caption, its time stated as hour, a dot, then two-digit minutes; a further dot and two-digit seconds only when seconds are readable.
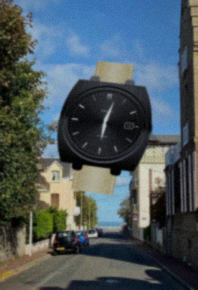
6.02
